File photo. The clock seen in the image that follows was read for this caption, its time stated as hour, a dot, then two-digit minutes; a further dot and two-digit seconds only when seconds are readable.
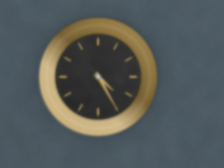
4.25
